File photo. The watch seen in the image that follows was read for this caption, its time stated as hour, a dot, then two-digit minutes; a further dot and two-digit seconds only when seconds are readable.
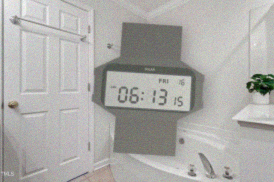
6.13.15
